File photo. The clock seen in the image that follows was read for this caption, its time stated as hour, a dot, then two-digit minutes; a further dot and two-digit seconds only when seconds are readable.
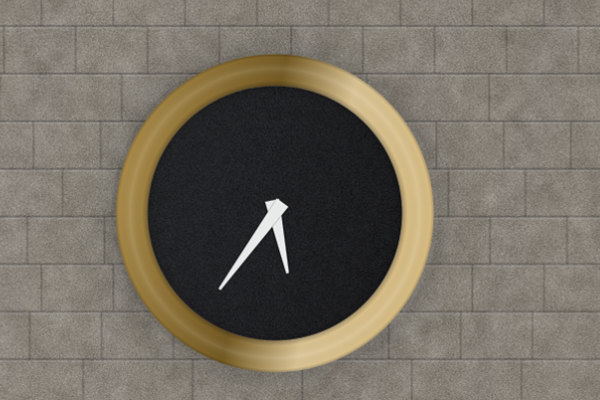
5.36
